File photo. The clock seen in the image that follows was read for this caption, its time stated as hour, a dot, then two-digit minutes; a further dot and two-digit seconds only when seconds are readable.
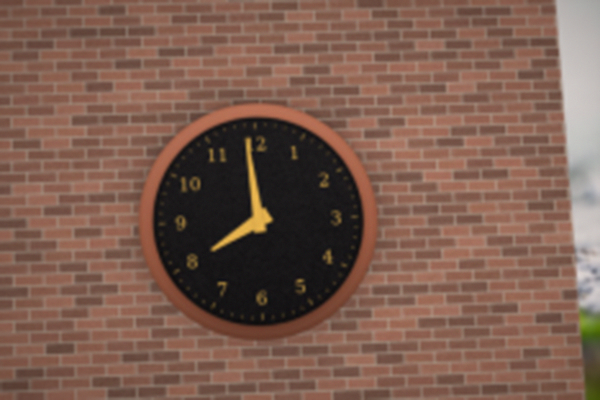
7.59
